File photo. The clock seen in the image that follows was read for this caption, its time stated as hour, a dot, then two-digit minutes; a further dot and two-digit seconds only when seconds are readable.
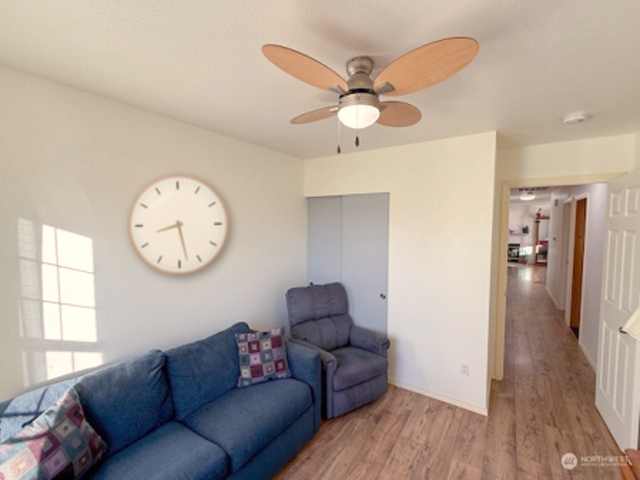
8.28
